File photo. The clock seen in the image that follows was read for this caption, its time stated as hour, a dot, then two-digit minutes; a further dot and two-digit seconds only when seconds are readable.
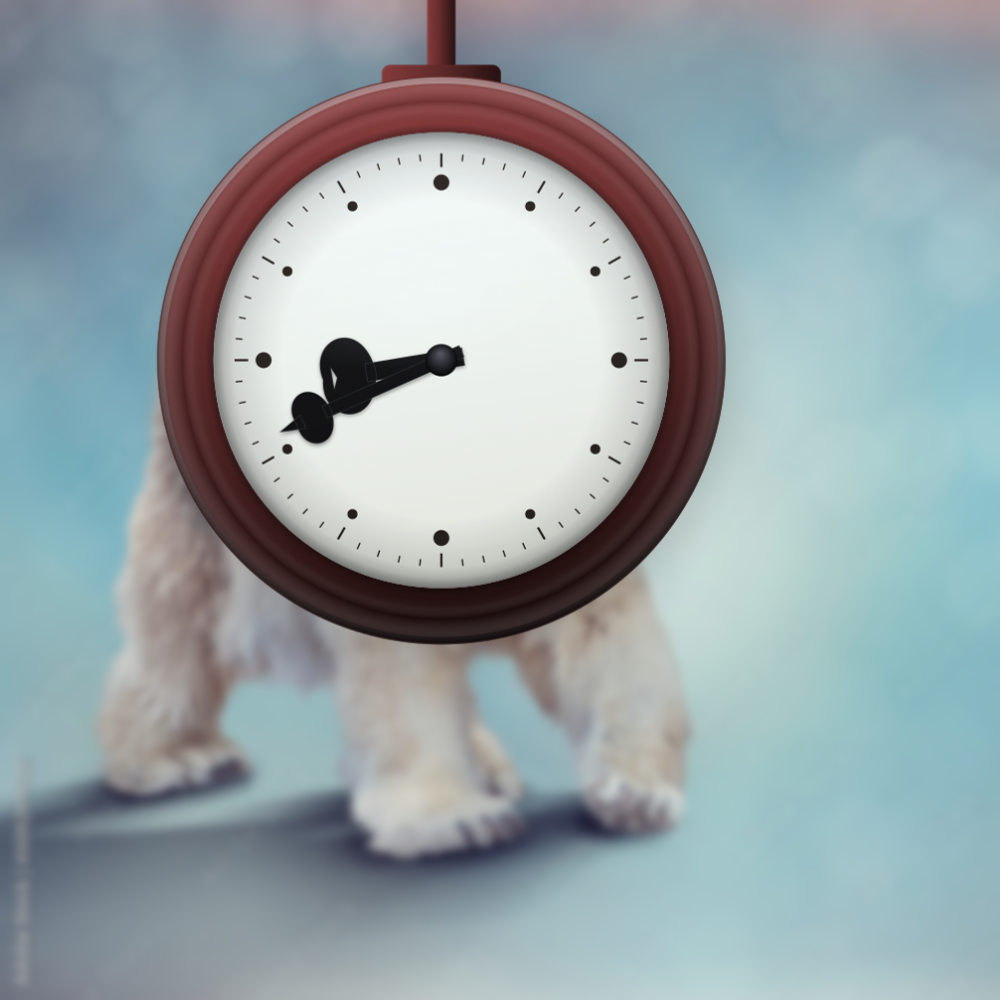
8.41
